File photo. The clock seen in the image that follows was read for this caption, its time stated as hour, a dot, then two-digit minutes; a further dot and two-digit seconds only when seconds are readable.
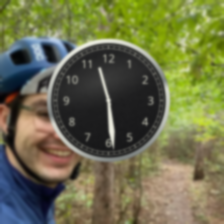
11.29
